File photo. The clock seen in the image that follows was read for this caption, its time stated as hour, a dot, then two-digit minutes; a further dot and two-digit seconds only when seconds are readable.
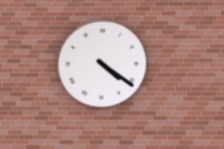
4.21
